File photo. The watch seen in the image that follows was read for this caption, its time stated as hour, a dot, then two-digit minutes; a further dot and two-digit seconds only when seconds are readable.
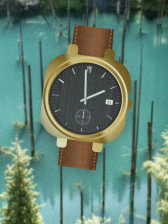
1.59
